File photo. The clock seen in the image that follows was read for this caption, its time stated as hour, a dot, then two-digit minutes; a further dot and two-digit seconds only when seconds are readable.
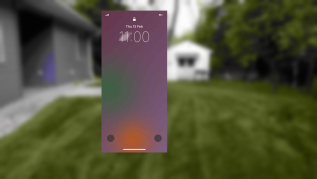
11.00
